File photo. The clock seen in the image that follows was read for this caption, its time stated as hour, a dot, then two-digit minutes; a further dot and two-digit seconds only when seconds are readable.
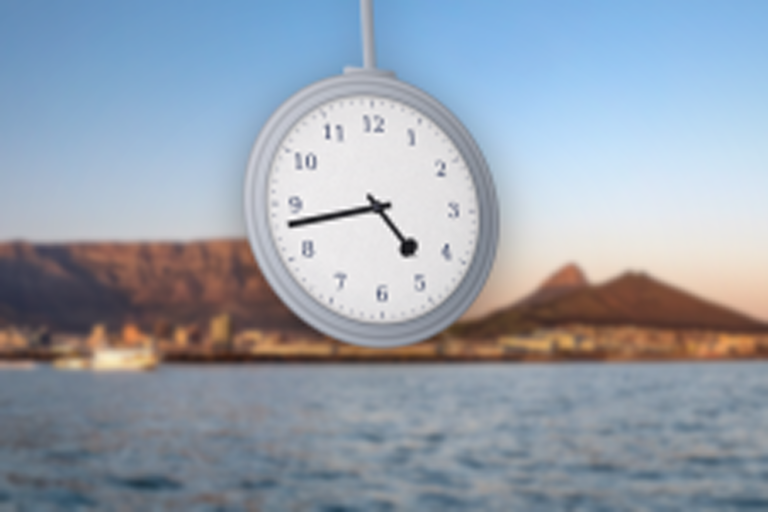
4.43
